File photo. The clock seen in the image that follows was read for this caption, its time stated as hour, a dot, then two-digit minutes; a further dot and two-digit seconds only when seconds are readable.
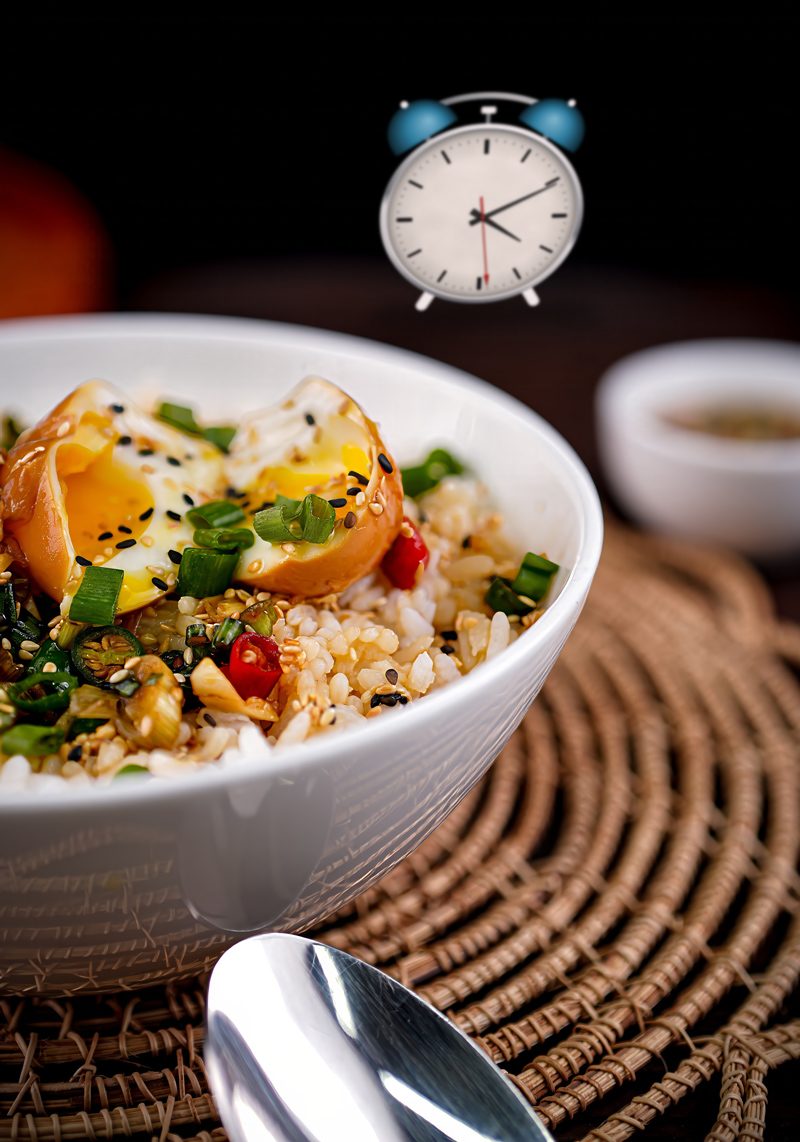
4.10.29
